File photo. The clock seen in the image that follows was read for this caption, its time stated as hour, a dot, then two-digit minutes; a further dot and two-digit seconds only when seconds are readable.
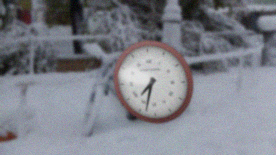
7.33
